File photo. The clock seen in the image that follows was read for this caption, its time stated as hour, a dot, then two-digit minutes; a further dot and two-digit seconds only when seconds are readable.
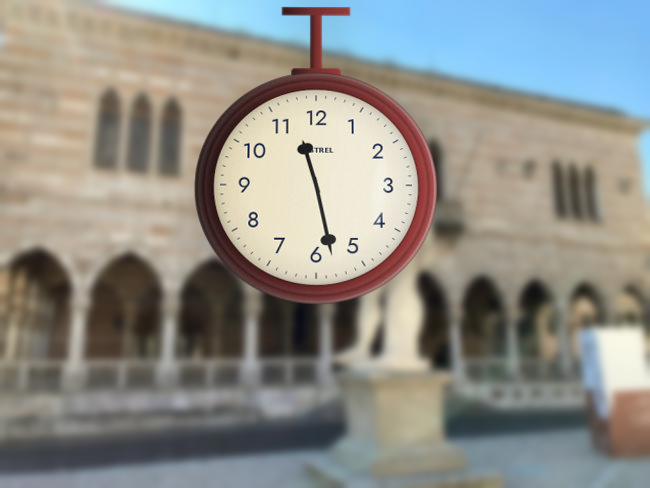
11.28
